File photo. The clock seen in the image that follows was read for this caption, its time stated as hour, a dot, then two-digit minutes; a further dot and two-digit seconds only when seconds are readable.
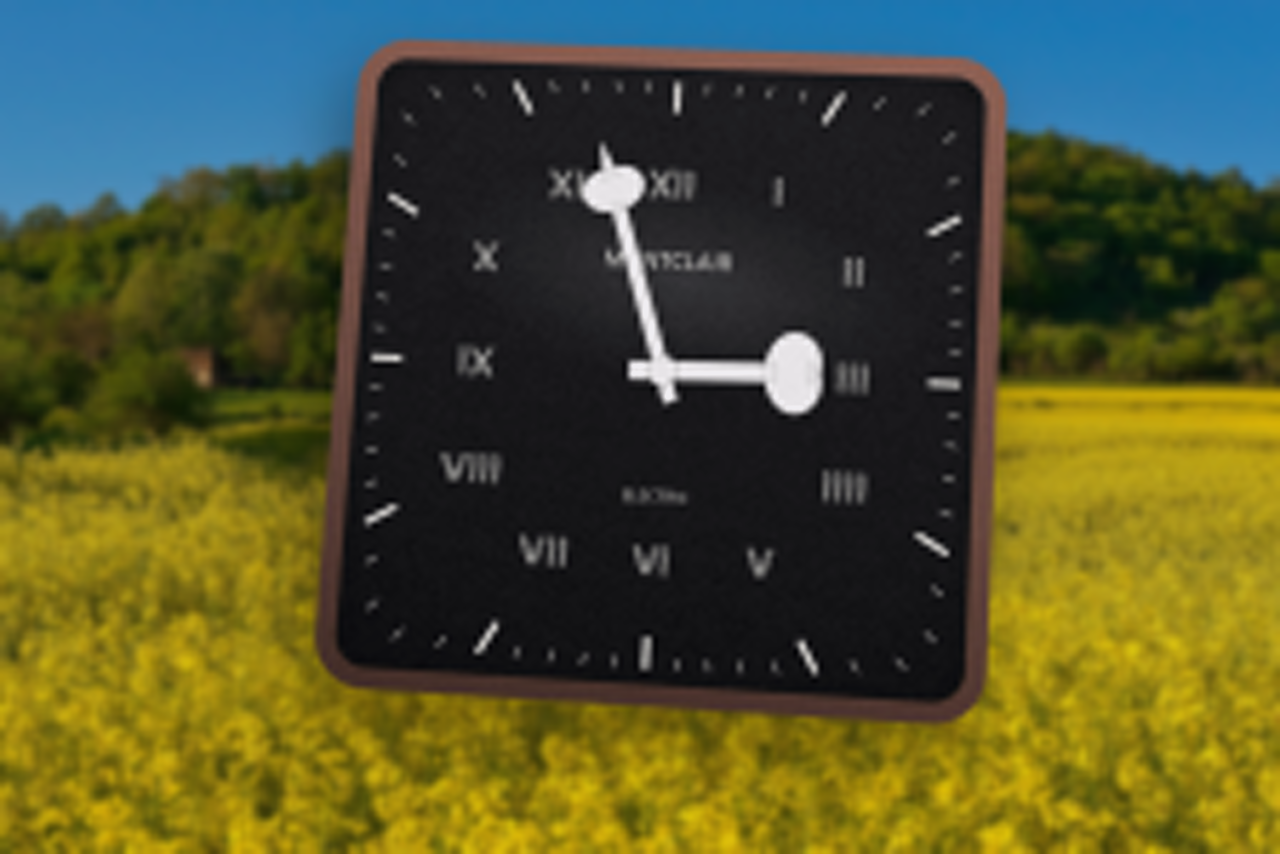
2.57
